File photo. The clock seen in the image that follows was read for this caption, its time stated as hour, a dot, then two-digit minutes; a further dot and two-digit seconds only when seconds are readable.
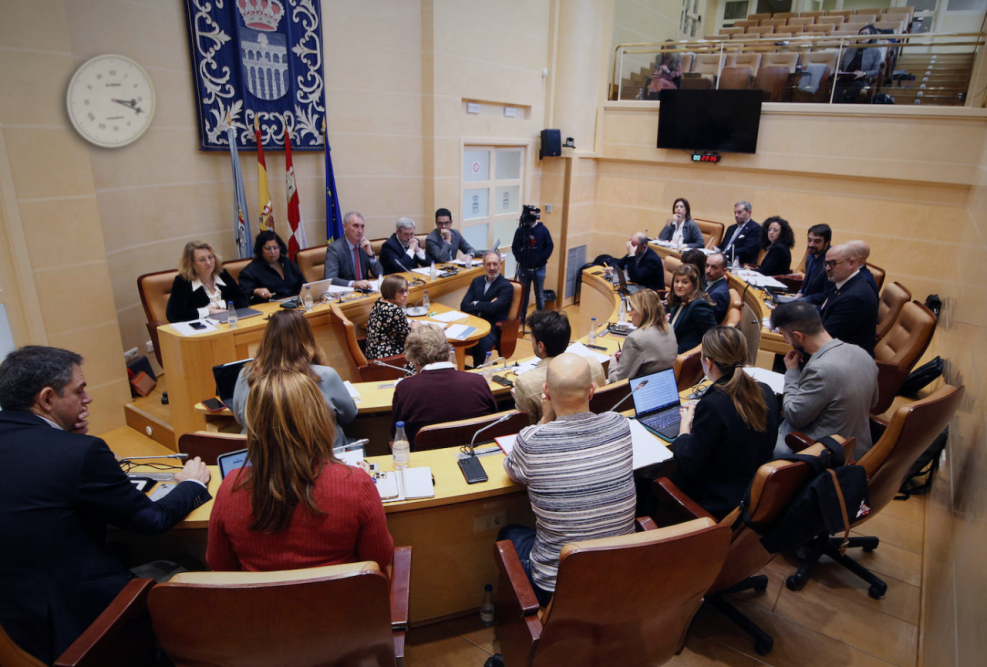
3.19
